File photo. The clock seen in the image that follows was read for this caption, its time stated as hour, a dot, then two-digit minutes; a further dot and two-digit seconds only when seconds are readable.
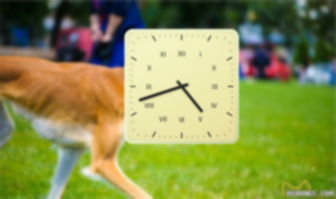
4.42
